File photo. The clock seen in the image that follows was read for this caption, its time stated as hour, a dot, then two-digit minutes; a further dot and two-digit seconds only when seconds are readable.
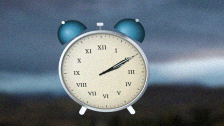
2.10
